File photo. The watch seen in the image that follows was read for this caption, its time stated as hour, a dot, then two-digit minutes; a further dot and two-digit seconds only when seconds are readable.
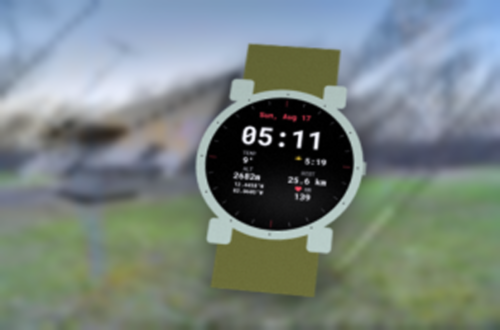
5.11
